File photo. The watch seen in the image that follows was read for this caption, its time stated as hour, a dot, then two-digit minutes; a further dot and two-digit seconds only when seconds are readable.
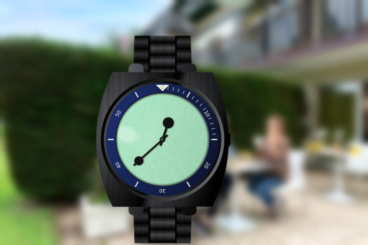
12.38
